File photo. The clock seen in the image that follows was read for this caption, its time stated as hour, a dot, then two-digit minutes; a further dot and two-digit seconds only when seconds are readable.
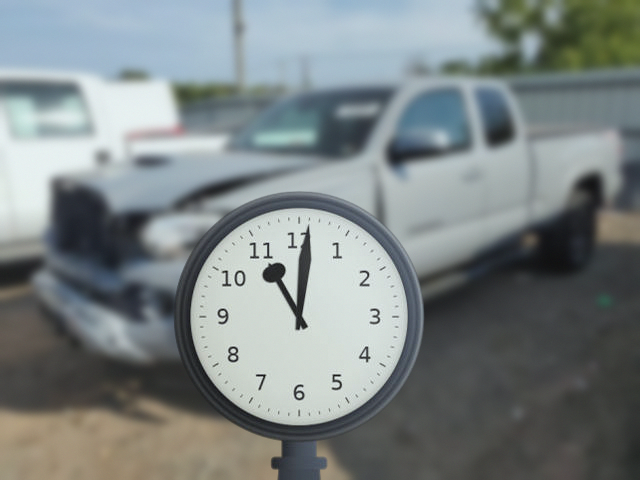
11.01
